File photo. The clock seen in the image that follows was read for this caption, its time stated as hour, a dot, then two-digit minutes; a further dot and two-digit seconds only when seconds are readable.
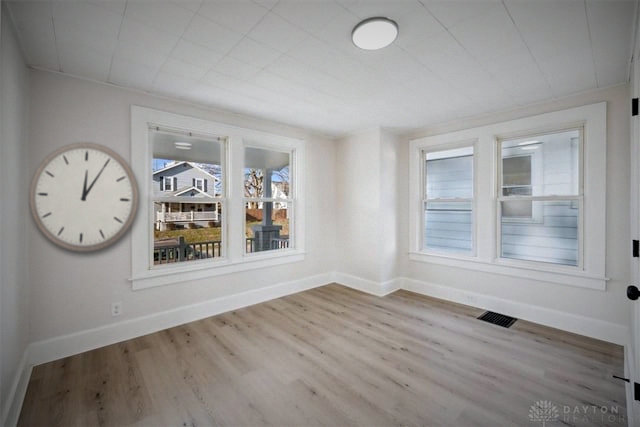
12.05
